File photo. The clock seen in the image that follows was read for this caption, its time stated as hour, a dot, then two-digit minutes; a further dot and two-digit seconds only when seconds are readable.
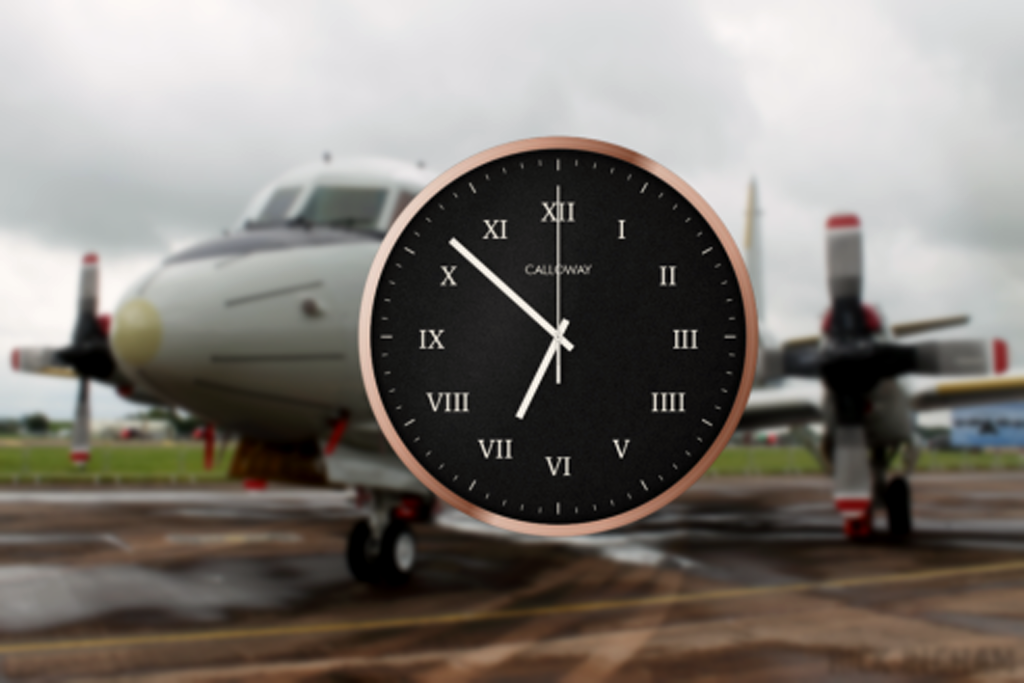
6.52.00
